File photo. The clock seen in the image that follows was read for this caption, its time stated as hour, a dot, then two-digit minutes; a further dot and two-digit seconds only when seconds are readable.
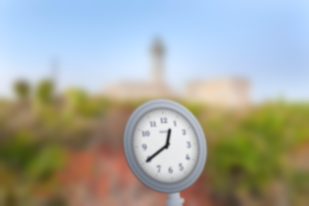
12.40
